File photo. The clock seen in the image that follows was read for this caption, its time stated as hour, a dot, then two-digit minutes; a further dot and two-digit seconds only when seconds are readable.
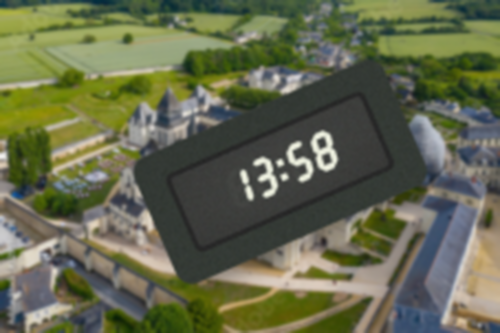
13.58
